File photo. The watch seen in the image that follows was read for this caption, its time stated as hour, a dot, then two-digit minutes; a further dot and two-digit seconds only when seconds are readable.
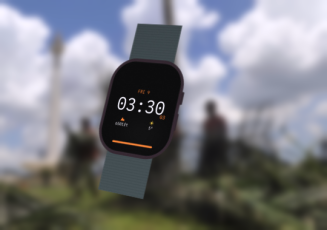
3.30
